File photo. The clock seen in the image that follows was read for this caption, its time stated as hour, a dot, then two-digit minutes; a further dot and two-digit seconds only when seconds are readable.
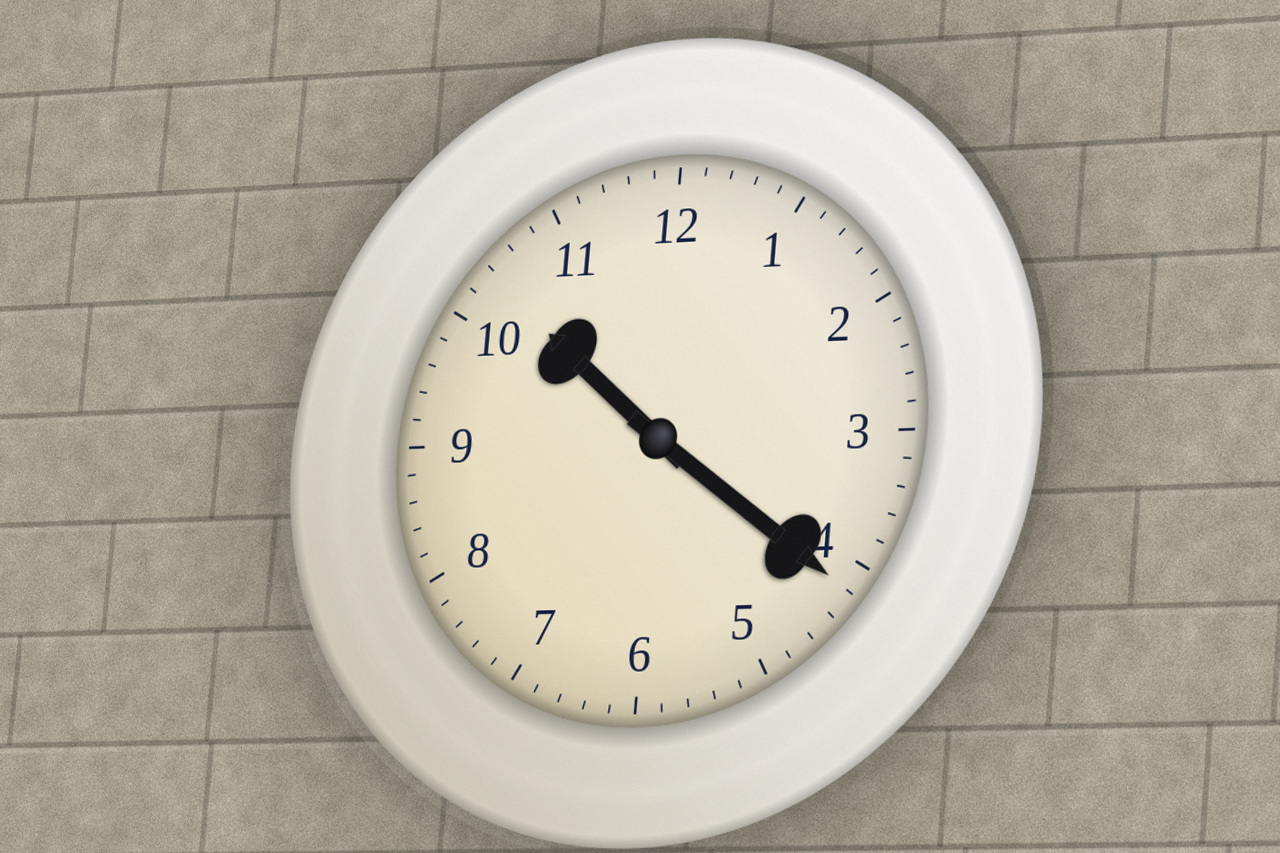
10.21
